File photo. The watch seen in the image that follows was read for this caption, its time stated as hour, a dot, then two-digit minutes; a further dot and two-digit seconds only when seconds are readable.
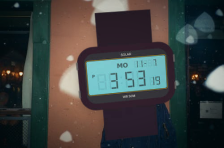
3.53.19
